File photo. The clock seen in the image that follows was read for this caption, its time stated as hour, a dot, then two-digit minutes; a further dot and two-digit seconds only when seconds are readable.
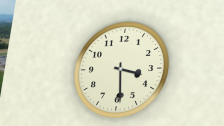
3.29
